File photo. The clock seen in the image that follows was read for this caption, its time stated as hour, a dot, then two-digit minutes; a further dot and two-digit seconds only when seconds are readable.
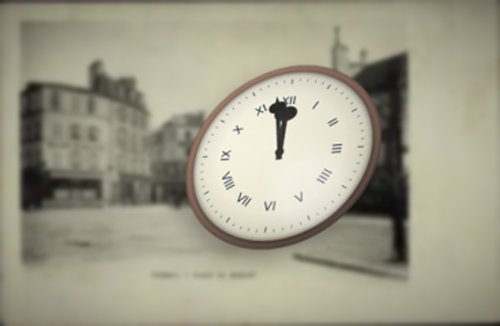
11.58
